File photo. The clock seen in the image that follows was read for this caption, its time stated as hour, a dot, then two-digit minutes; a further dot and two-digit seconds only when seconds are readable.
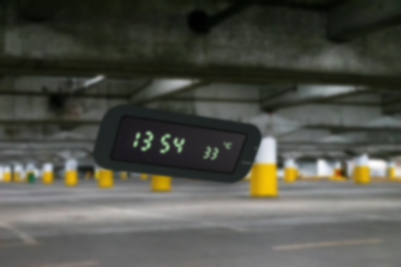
13.54
